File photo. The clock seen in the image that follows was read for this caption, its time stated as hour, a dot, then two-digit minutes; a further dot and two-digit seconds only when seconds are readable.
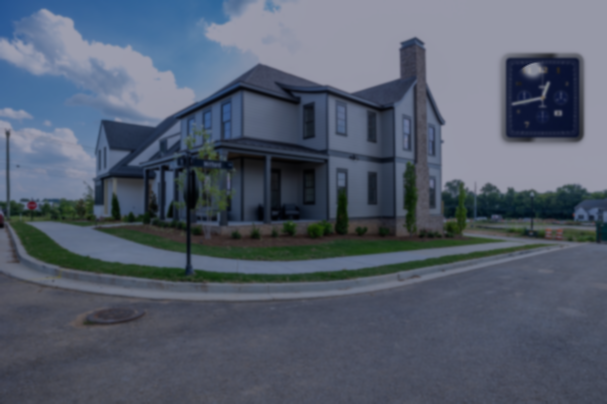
12.43
